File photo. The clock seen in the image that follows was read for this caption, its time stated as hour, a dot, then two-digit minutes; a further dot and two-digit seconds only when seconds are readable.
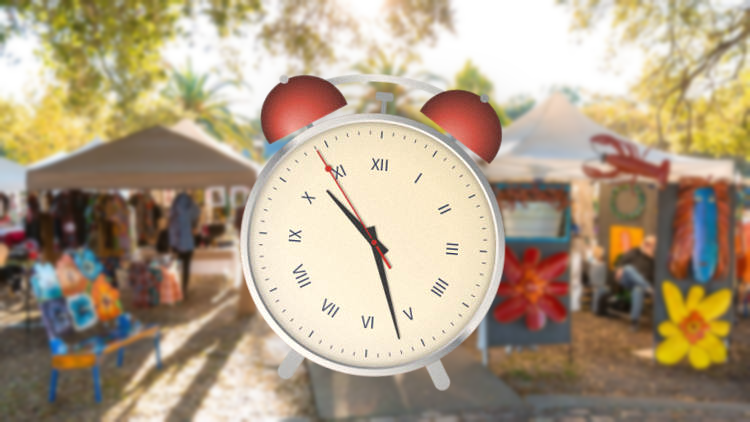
10.26.54
